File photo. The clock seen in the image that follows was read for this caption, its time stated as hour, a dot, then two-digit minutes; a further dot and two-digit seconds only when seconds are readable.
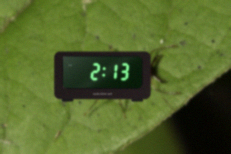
2.13
